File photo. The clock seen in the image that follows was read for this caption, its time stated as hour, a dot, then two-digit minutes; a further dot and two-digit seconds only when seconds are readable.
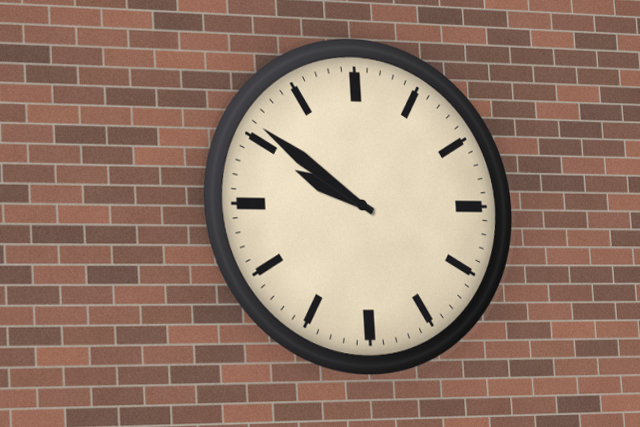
9.51
